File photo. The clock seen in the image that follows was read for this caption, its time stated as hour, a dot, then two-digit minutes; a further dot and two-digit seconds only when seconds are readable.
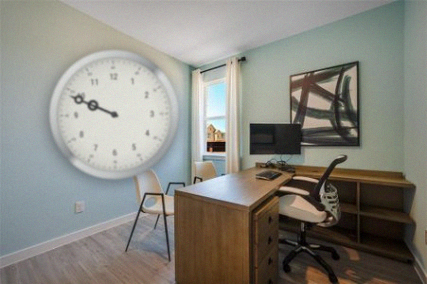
9.49
